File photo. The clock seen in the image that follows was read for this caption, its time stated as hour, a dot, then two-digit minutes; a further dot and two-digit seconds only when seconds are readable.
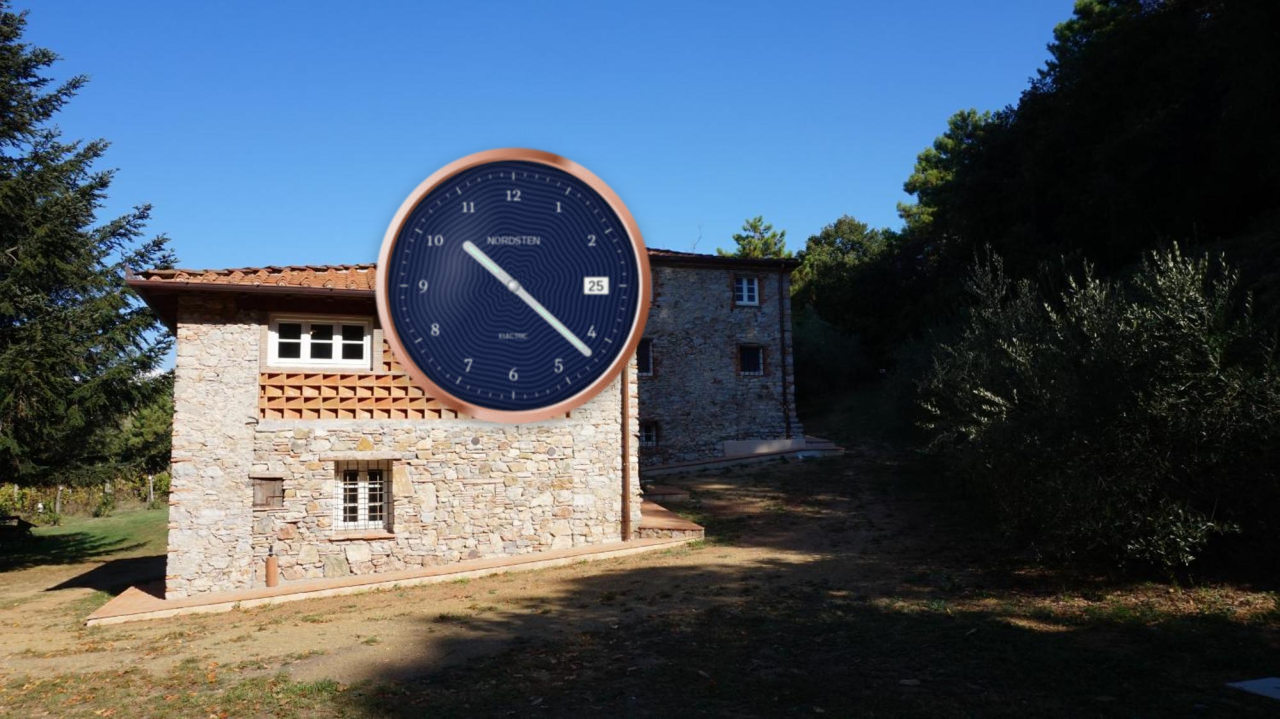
10.22
